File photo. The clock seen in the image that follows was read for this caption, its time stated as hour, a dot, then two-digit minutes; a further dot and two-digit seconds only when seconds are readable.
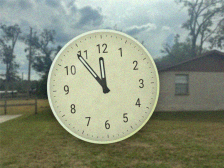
11.54
